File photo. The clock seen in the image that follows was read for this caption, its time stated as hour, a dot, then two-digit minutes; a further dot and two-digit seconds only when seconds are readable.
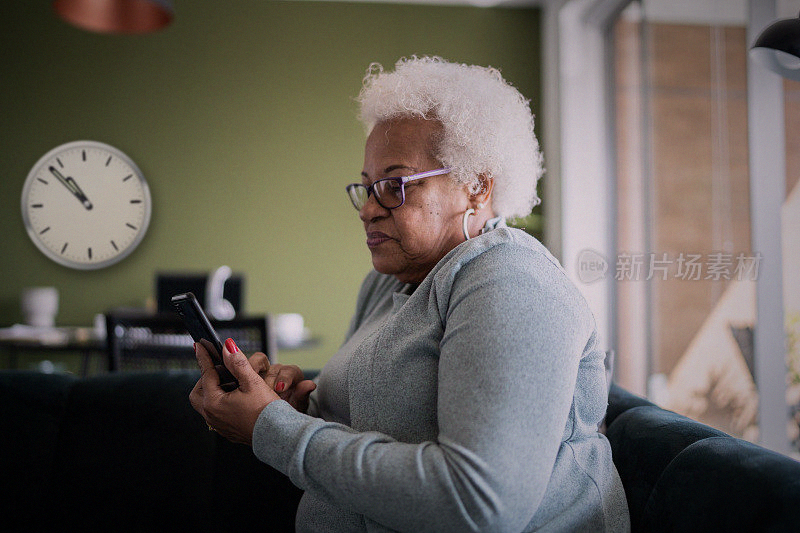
10.53
